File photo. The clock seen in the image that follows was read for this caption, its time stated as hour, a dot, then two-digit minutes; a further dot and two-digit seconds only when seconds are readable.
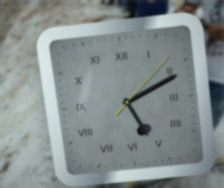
5.11.08
